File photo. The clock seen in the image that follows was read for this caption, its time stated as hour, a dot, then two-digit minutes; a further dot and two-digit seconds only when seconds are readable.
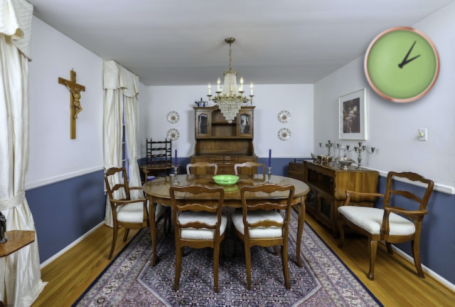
2.05
